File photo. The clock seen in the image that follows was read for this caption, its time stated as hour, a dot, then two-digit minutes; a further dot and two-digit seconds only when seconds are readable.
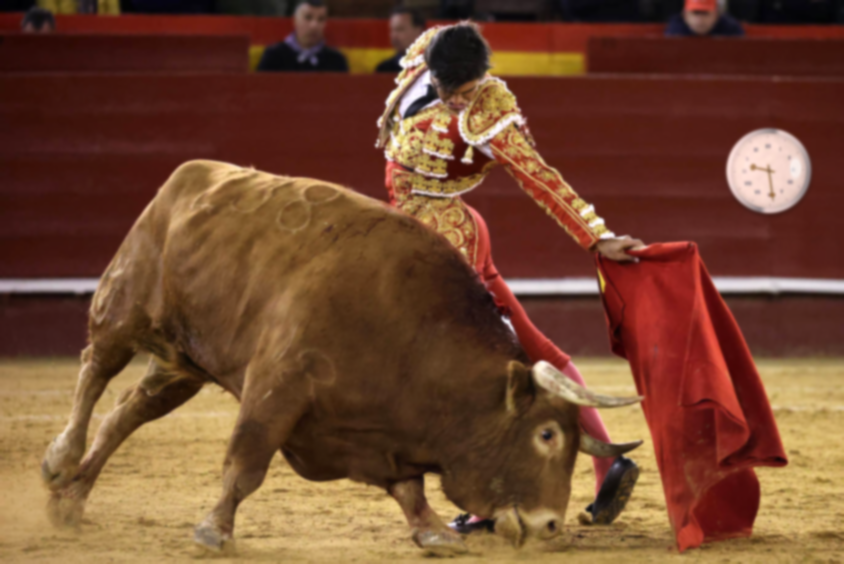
9.29
